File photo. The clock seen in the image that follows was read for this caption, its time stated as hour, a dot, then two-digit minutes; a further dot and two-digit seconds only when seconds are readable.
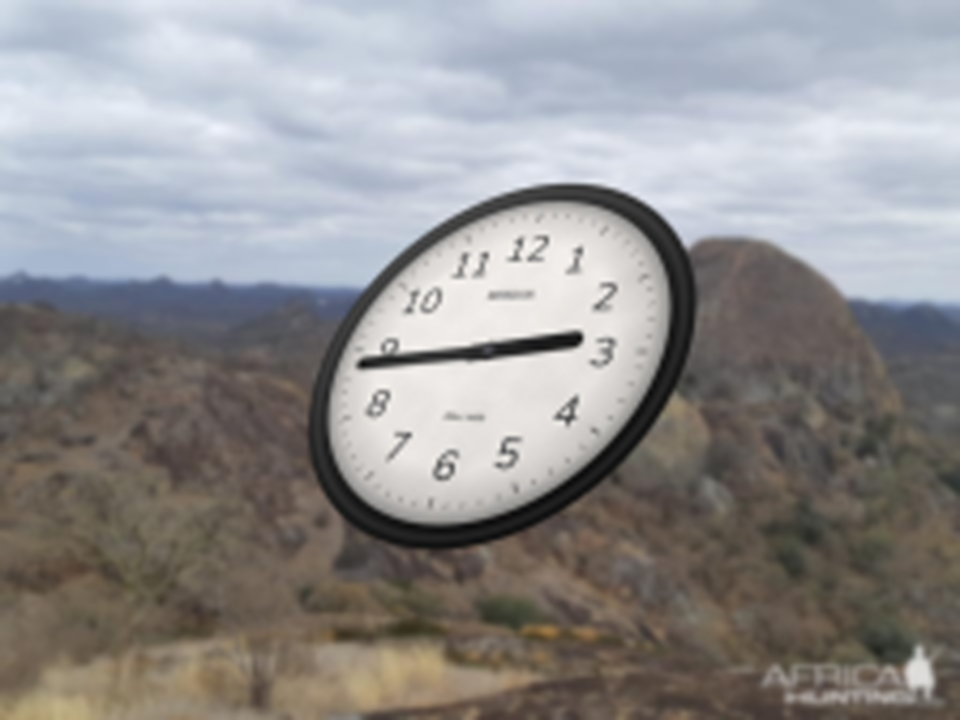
2.44
